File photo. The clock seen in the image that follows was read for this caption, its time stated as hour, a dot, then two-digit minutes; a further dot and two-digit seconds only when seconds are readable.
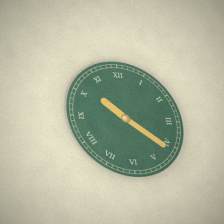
10.21
